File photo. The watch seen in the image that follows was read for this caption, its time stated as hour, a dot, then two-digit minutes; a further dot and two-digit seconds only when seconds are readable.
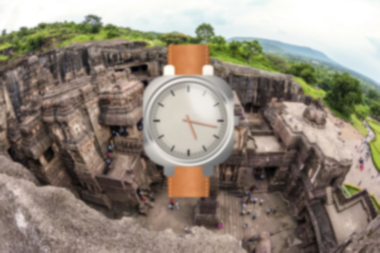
5.17
